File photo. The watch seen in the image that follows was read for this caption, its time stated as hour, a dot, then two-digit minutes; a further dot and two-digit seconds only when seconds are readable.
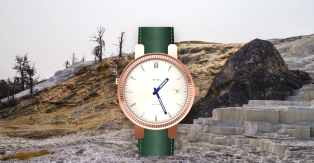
1.26
